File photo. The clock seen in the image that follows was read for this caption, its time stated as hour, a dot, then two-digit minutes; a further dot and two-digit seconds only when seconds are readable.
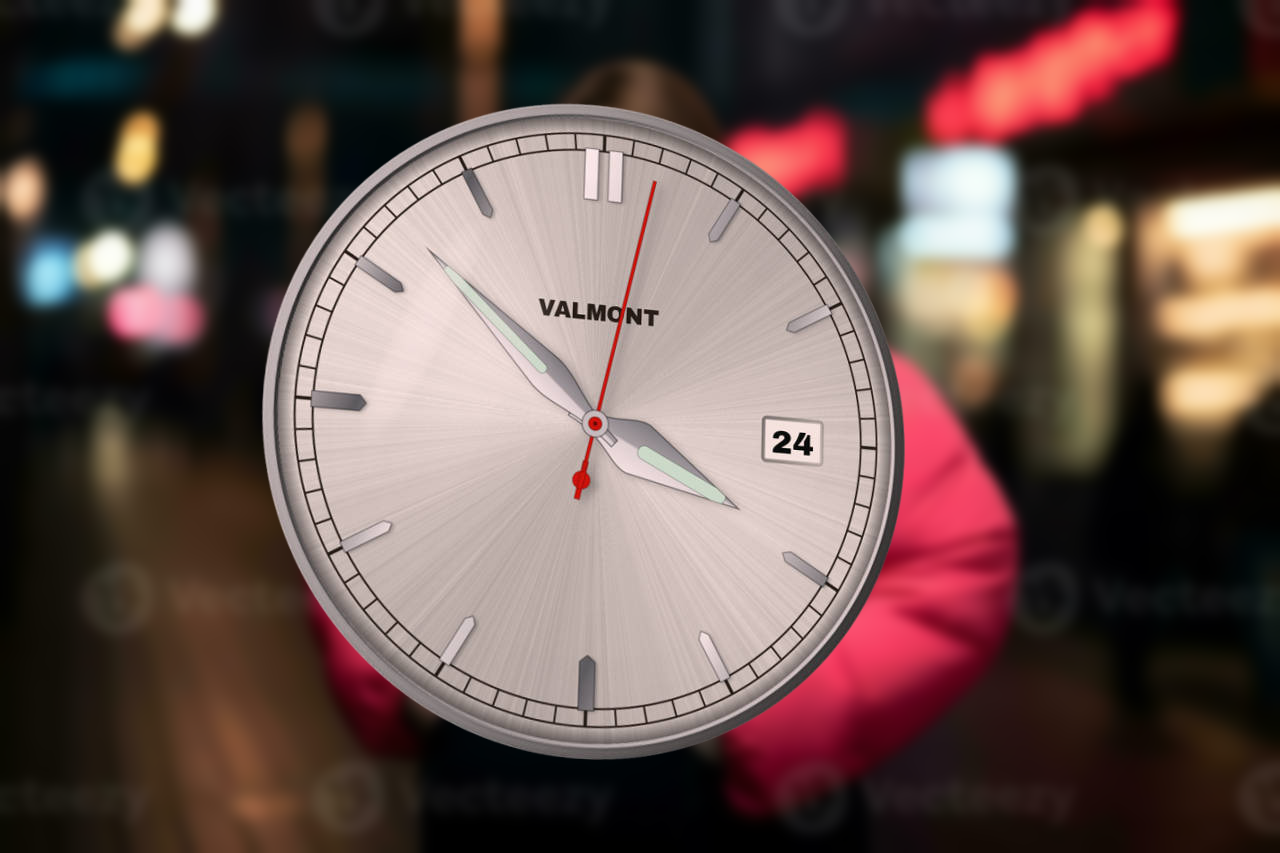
3.52.02
